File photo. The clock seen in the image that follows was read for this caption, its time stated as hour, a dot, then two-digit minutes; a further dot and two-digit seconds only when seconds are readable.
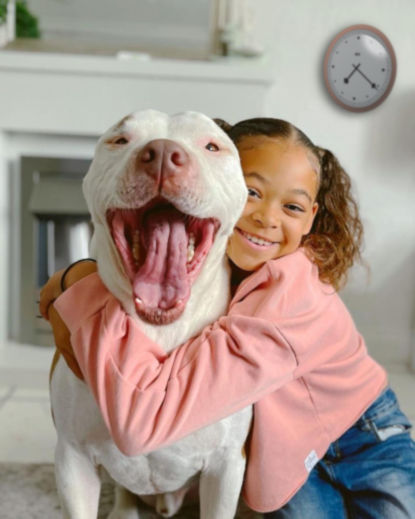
7.21
